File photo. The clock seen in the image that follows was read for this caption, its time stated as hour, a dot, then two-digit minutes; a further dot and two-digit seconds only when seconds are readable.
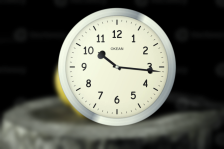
10.16
